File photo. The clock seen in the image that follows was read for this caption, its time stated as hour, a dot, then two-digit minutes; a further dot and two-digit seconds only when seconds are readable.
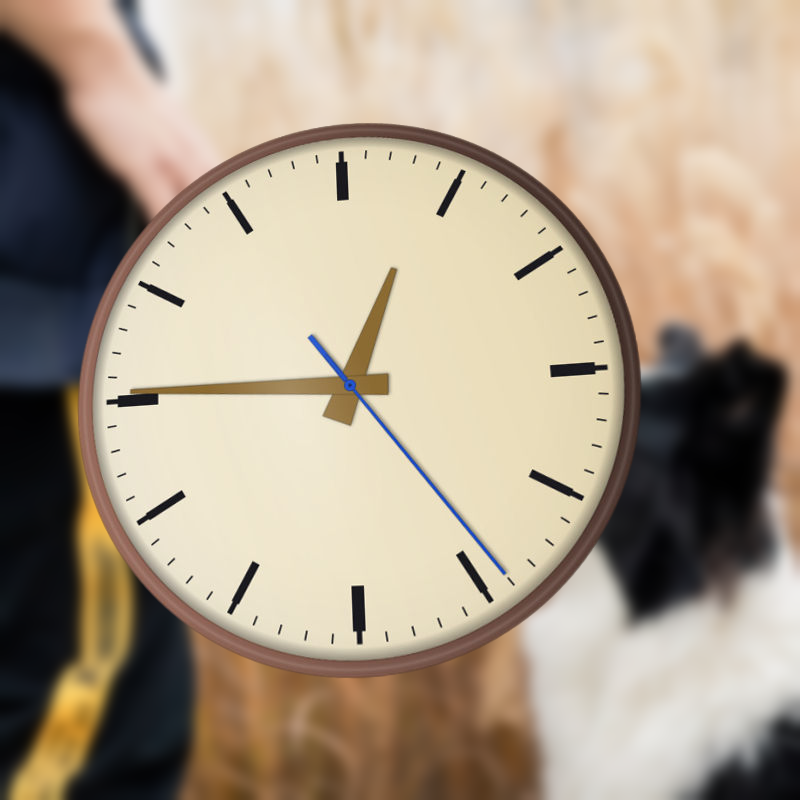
12.45.24
